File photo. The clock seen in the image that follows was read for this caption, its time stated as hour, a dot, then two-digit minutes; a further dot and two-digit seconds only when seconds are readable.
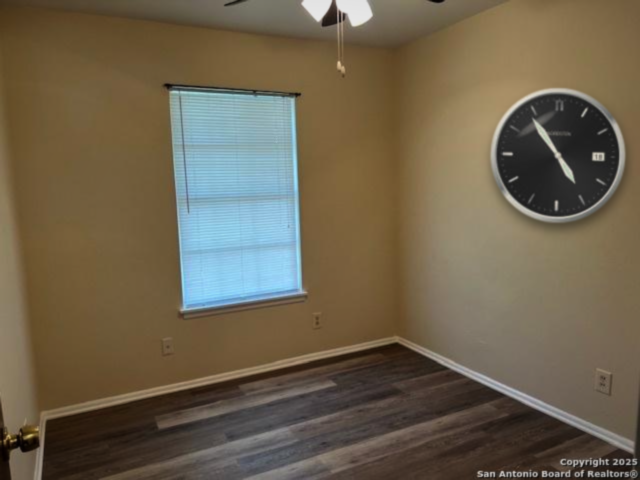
4.54
